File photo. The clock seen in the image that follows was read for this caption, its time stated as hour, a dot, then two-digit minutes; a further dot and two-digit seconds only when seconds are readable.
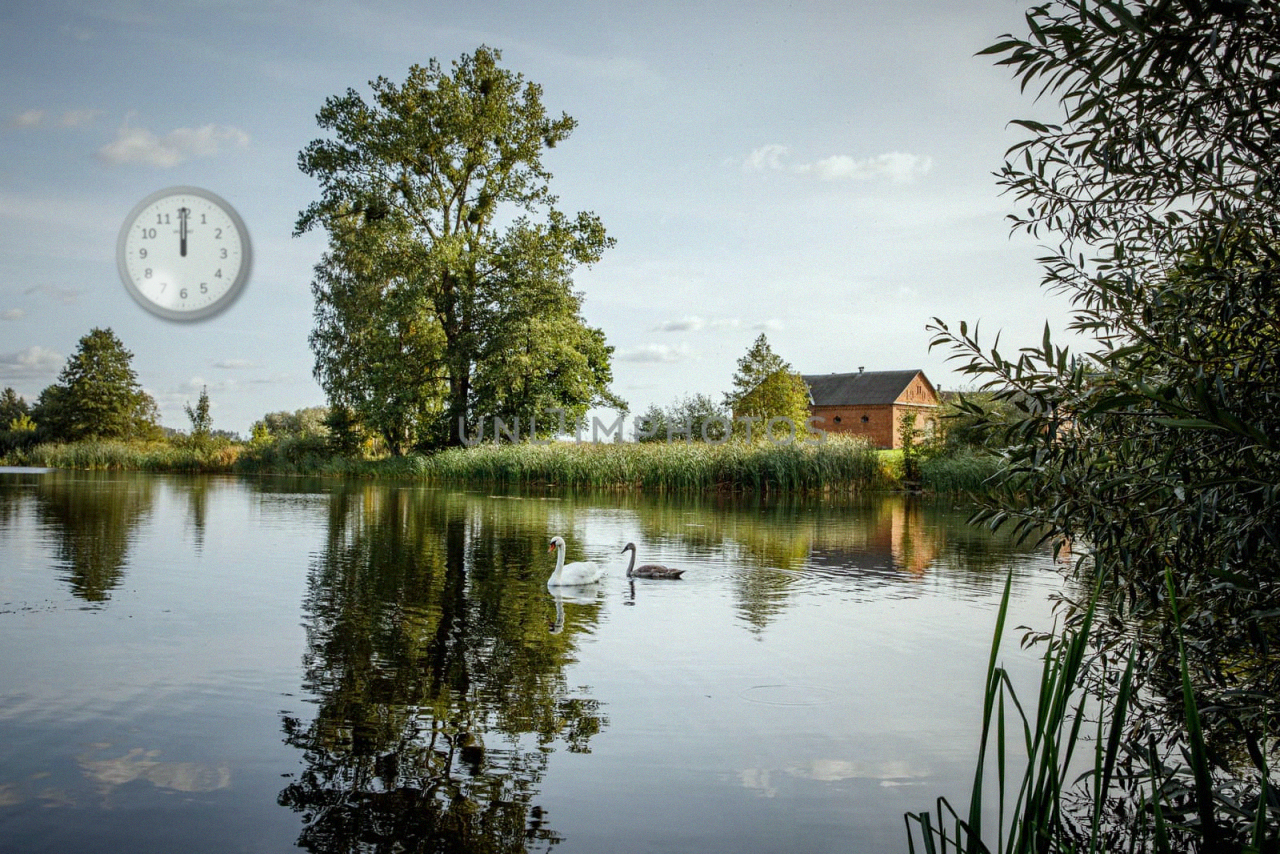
12.00
